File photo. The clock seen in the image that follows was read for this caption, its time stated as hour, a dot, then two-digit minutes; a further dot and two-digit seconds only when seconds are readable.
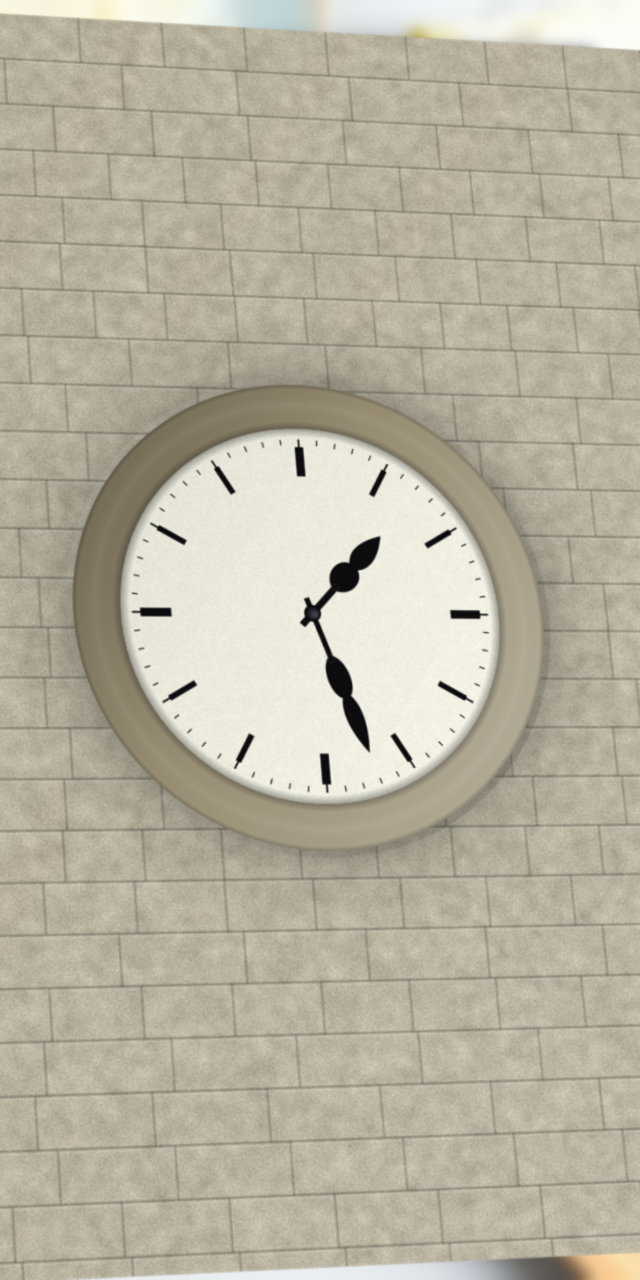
1.27
